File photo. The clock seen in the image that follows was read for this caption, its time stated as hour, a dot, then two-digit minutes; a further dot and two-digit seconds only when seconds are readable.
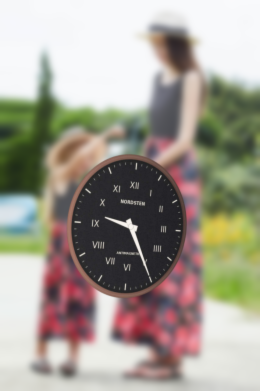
9.25
